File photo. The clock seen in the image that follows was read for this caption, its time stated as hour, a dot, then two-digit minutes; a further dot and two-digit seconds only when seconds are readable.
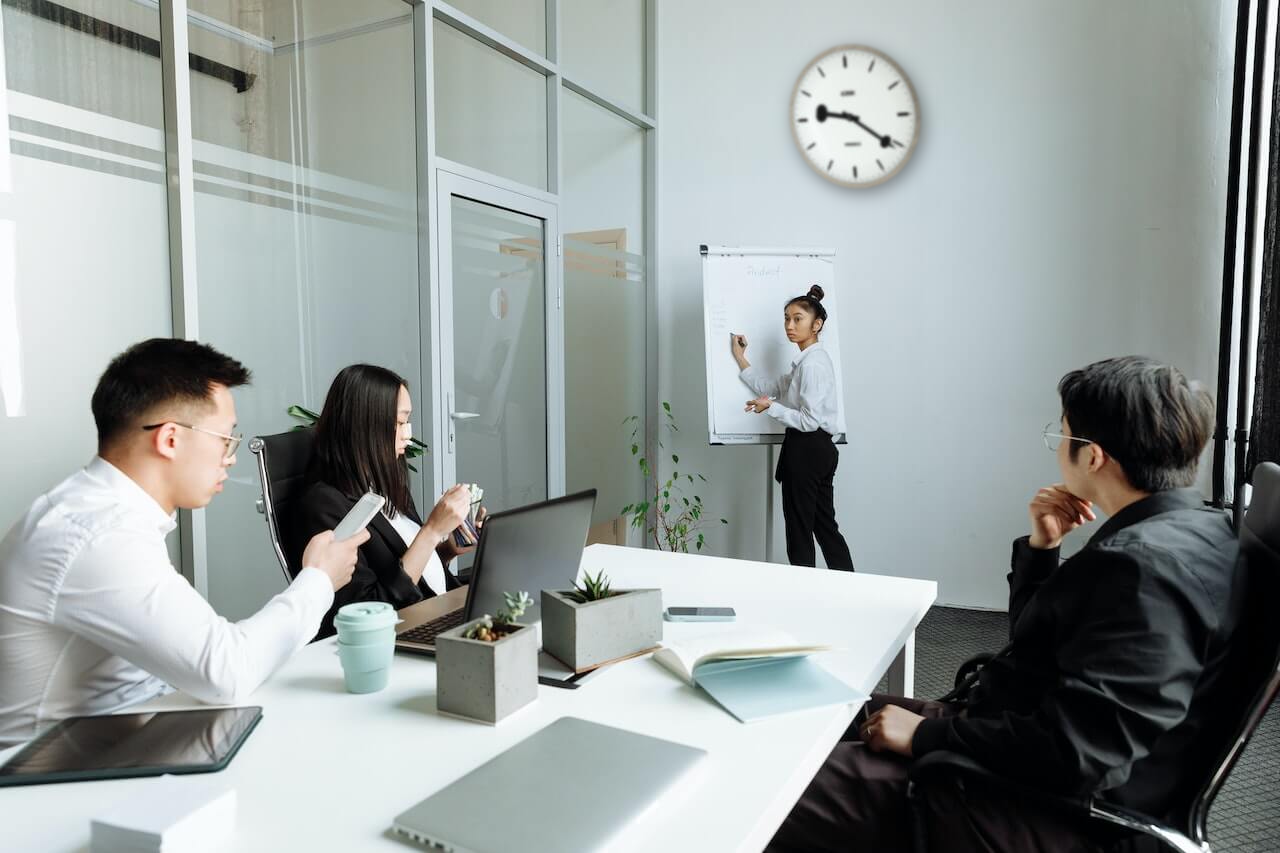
9.21
